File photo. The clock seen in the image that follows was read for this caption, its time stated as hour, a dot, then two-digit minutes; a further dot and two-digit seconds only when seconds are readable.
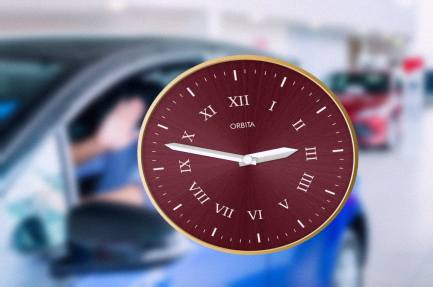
2.48
